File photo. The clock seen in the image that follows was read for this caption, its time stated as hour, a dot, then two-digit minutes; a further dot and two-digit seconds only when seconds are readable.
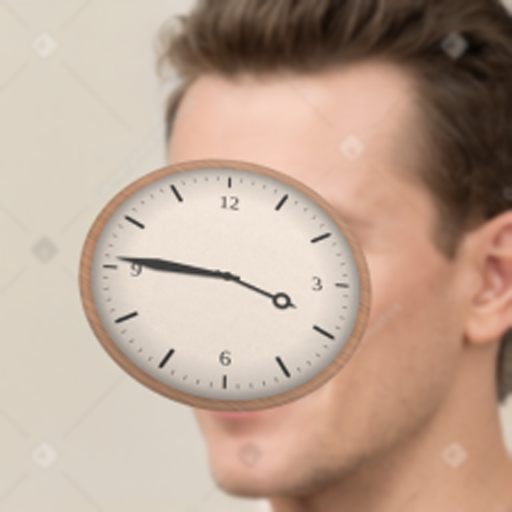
3.46
